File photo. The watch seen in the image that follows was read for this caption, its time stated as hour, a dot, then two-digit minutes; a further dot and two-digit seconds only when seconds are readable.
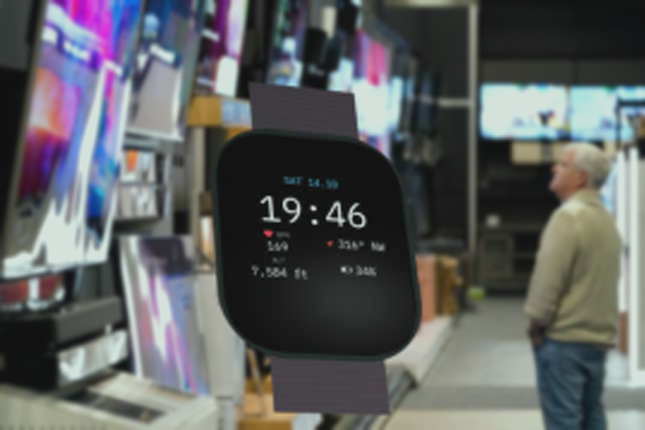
19.46
